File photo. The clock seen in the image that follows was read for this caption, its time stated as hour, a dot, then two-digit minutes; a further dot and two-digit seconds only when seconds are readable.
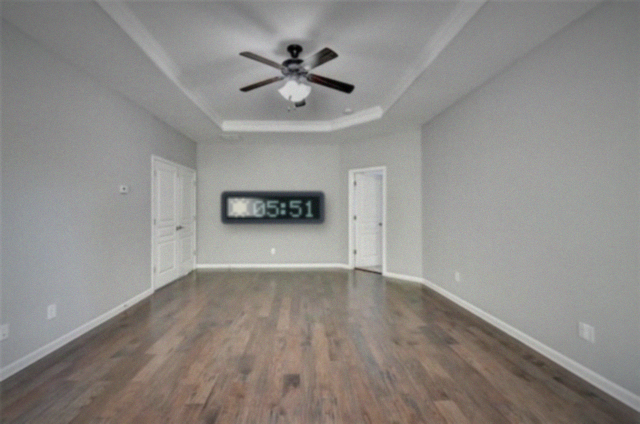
5.51
